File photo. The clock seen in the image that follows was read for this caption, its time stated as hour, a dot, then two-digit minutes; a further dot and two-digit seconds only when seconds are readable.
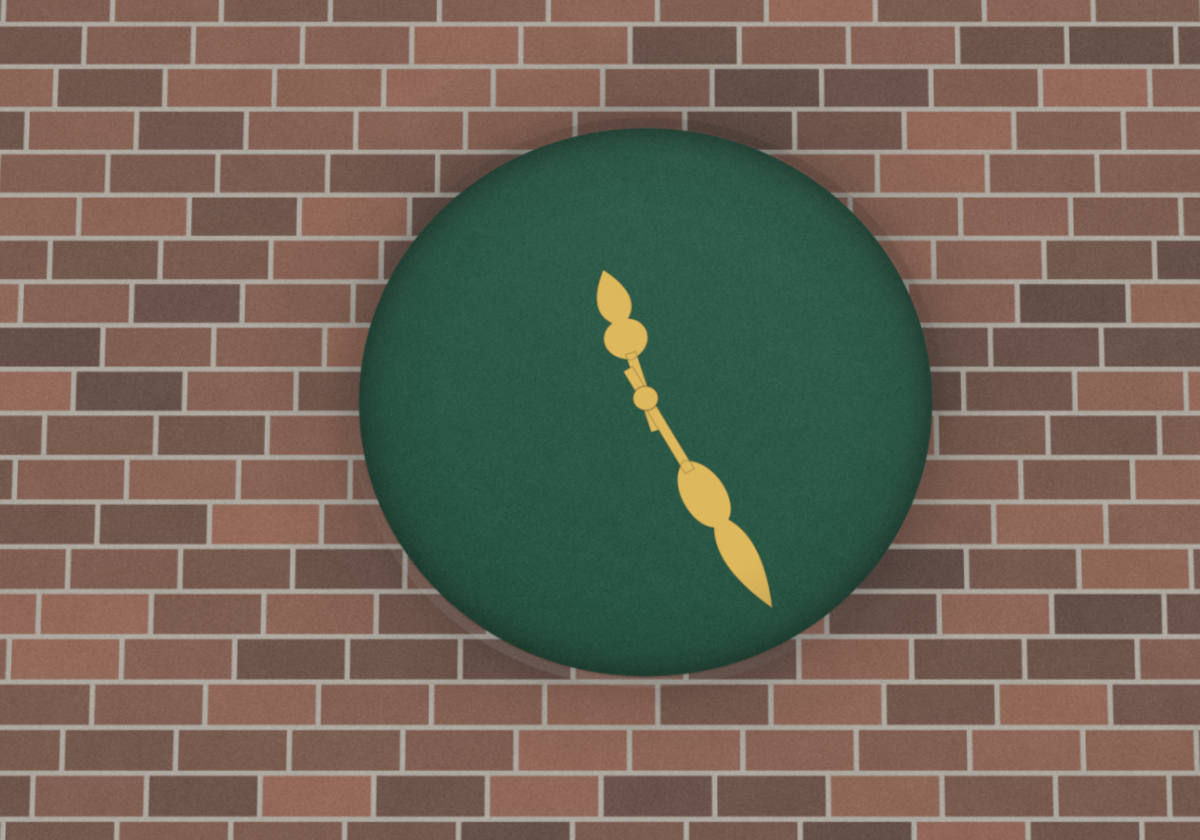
11.25
